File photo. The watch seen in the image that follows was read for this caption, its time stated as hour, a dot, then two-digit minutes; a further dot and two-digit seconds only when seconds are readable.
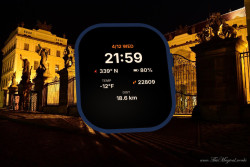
21.59
